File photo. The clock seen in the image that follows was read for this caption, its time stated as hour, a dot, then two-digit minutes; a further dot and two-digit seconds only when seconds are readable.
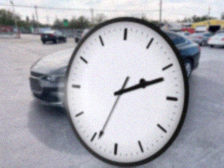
2.11.34
